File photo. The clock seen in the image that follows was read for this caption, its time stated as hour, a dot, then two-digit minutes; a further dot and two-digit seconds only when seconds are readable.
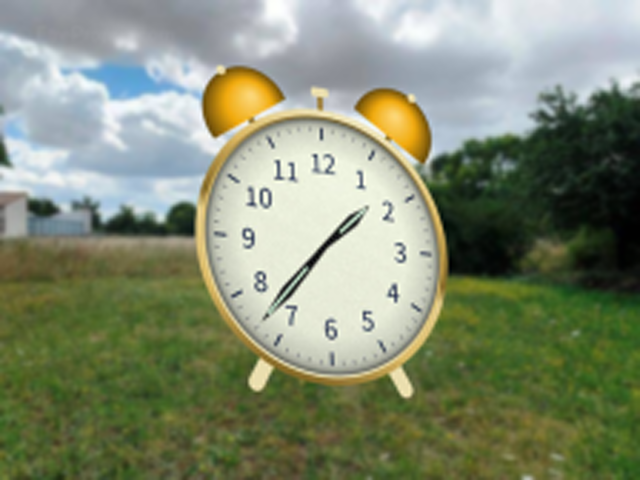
1.37
